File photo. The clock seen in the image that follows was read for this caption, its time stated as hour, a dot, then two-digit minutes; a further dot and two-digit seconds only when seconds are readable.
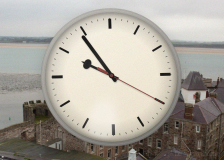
9.54.20
